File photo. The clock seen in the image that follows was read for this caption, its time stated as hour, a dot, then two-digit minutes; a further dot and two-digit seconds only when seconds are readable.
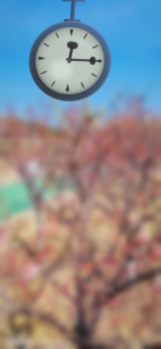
12.15
